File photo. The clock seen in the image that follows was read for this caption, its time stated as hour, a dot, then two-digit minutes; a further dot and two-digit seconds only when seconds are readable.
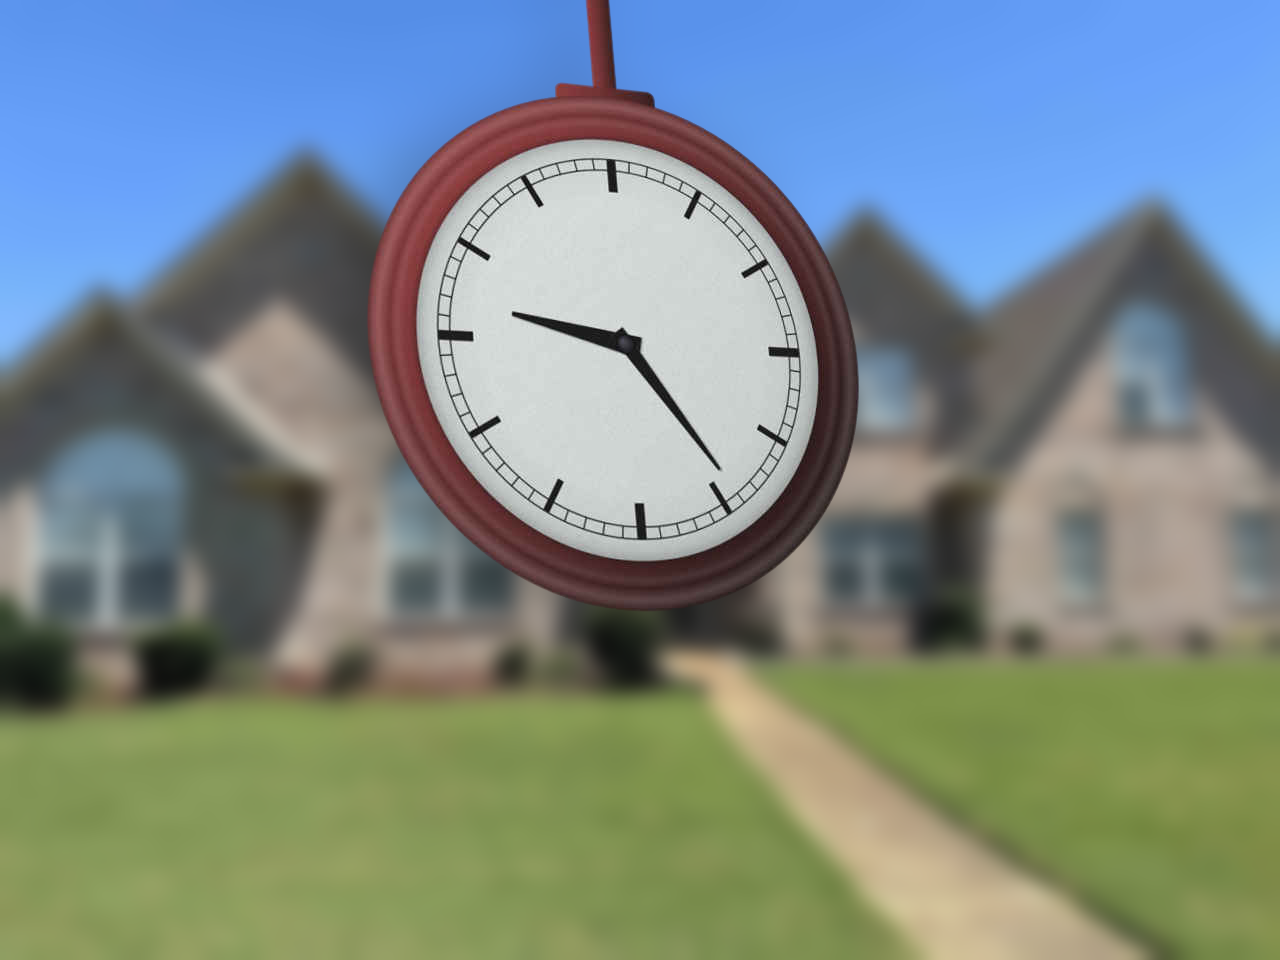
9.24
